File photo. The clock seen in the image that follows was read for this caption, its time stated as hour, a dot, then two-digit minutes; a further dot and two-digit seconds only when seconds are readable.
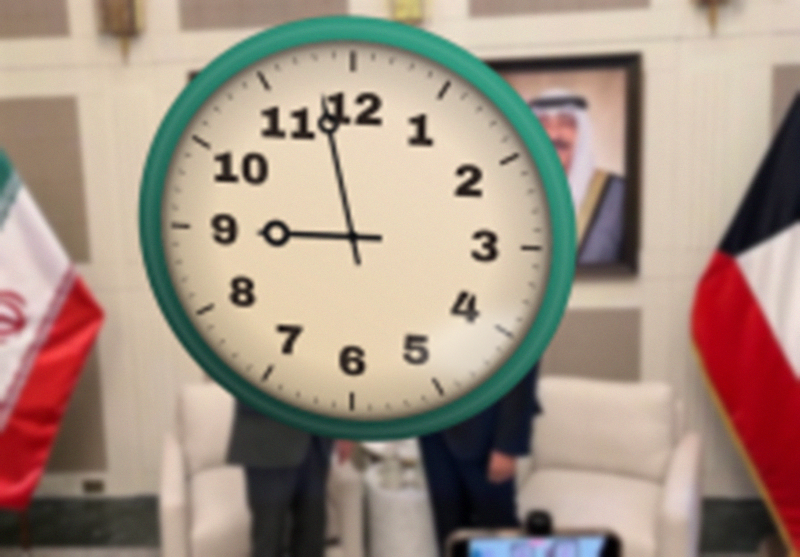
8.58
